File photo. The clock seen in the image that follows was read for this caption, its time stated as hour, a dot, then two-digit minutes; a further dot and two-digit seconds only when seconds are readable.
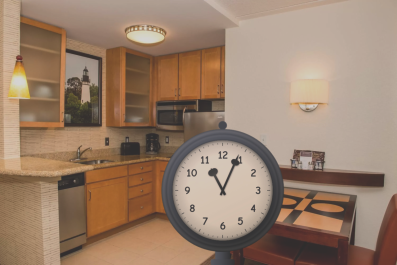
11.04
